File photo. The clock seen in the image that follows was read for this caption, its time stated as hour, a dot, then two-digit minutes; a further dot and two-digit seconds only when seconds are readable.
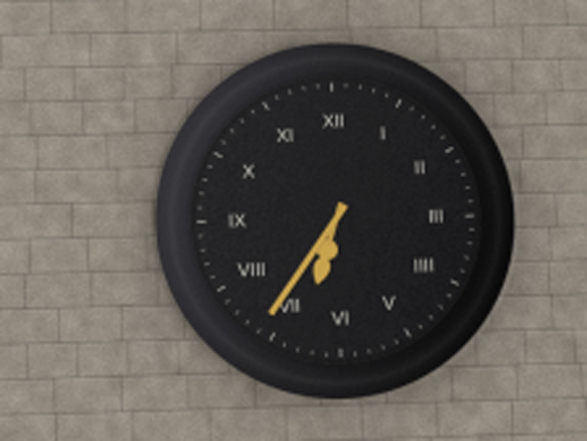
6.36
